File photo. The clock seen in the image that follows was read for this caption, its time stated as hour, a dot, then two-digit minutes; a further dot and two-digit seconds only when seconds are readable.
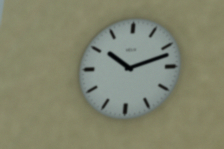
10.12
